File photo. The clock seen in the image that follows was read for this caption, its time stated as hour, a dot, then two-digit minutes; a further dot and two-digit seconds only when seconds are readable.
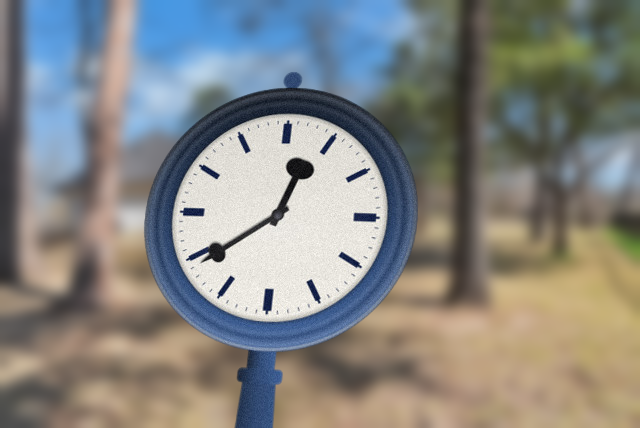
12.39
